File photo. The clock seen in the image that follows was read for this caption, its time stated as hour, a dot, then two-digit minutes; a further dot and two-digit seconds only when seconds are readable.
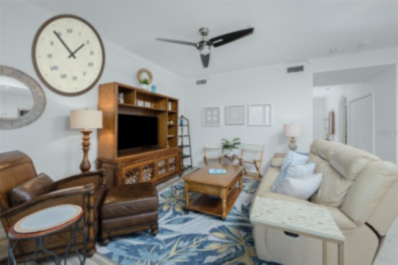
1.54
